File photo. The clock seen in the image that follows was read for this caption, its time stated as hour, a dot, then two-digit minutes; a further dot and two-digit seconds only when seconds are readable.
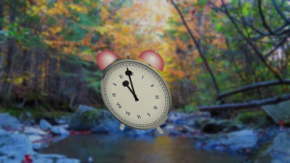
10.59
